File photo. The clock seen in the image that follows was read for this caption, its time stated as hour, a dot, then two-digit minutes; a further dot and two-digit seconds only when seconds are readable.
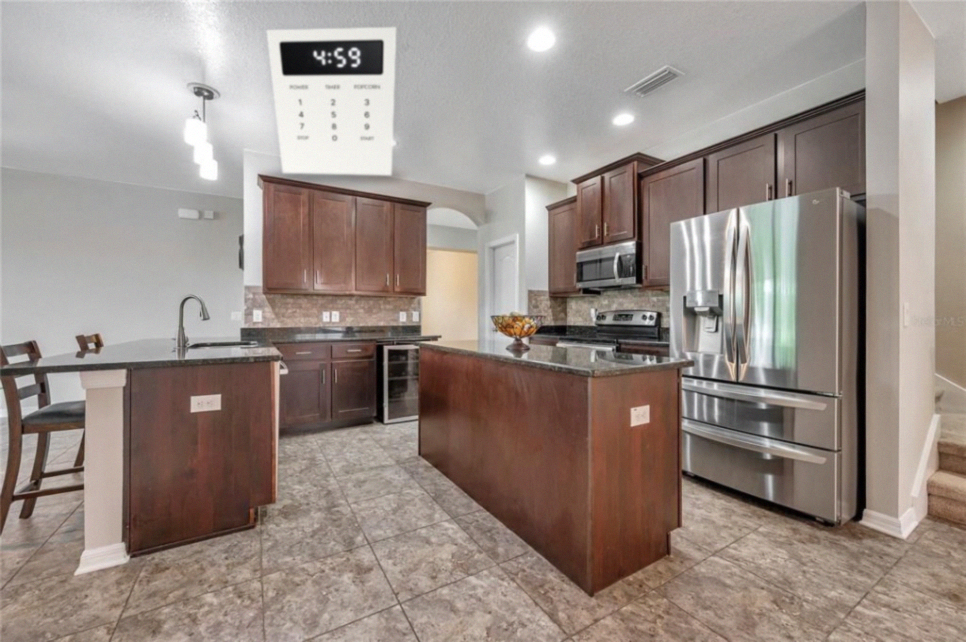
4.59
